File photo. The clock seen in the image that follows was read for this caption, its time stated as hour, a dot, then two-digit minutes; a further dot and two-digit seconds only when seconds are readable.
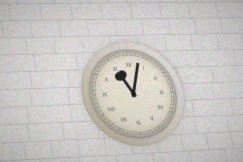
11.03
